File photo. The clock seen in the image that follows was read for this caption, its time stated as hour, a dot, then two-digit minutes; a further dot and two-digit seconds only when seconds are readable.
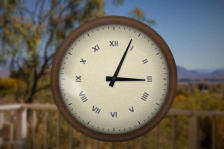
3.04
